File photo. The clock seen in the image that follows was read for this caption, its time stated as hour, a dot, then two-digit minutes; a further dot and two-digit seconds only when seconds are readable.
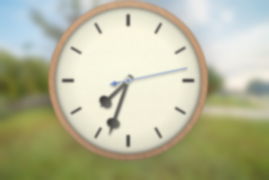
7.33.13
